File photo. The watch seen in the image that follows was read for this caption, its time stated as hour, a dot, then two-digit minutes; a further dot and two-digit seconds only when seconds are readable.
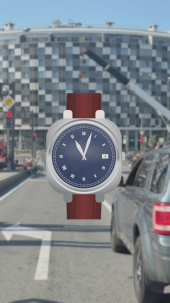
11.03
